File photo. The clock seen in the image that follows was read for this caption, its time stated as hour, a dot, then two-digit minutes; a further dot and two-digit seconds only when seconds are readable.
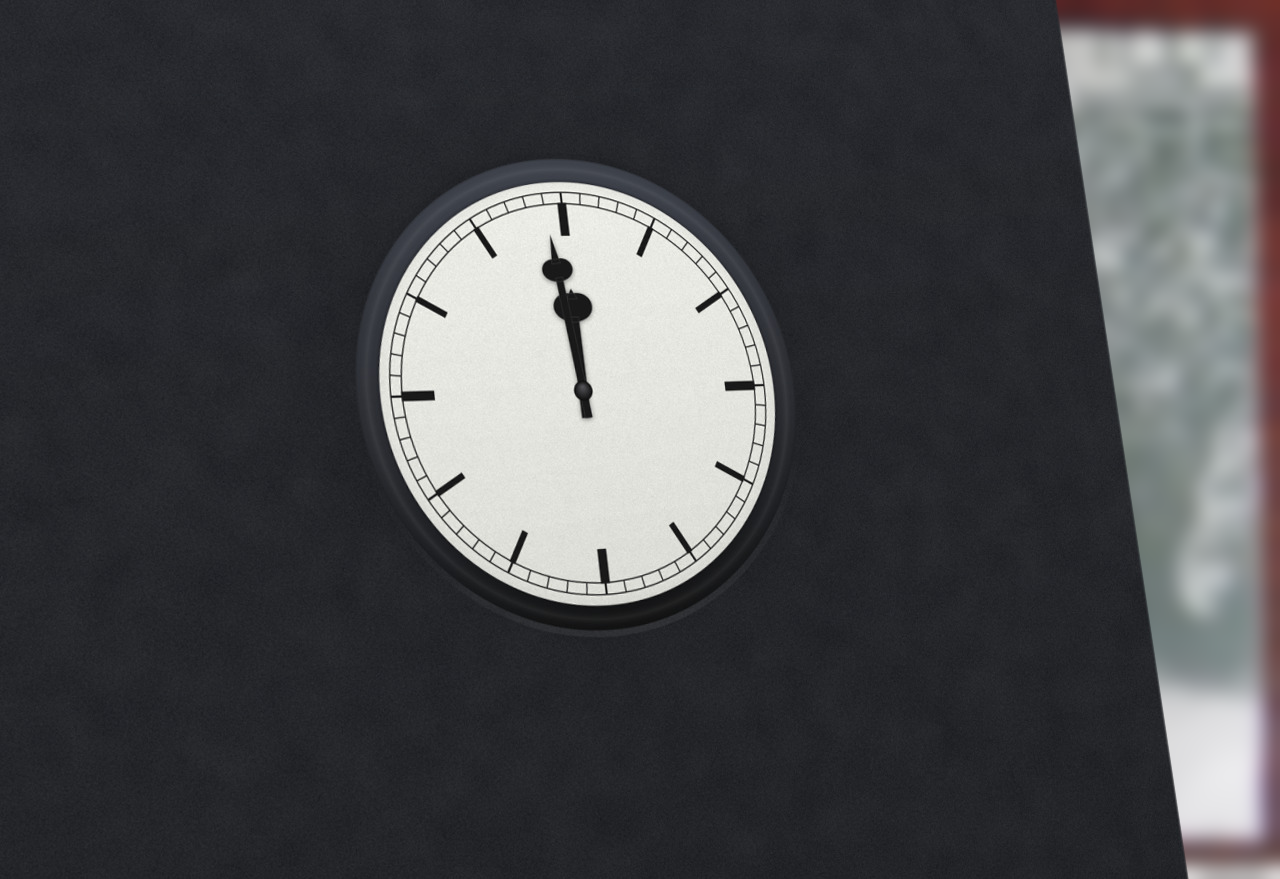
11.59
